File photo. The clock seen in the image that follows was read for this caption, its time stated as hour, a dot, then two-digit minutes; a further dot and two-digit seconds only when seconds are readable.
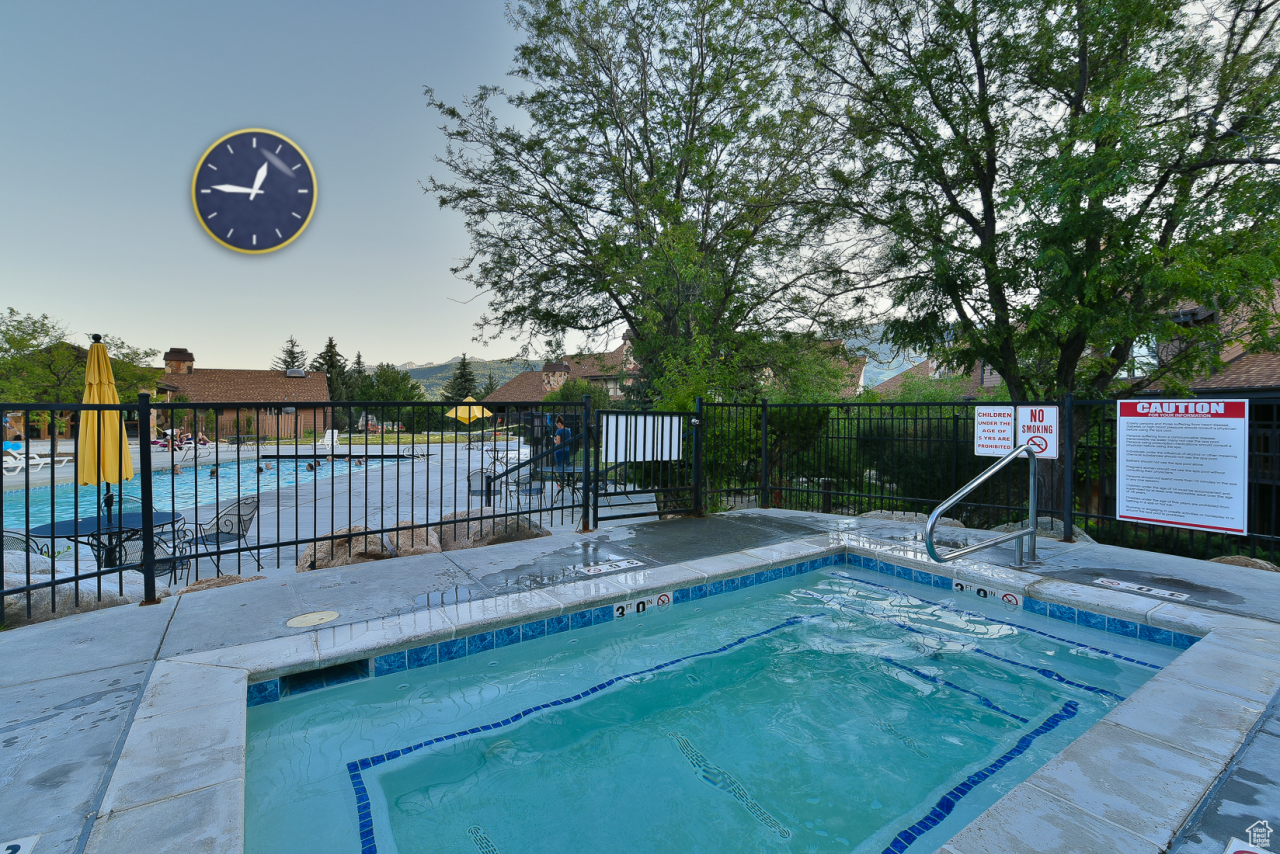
12.46
